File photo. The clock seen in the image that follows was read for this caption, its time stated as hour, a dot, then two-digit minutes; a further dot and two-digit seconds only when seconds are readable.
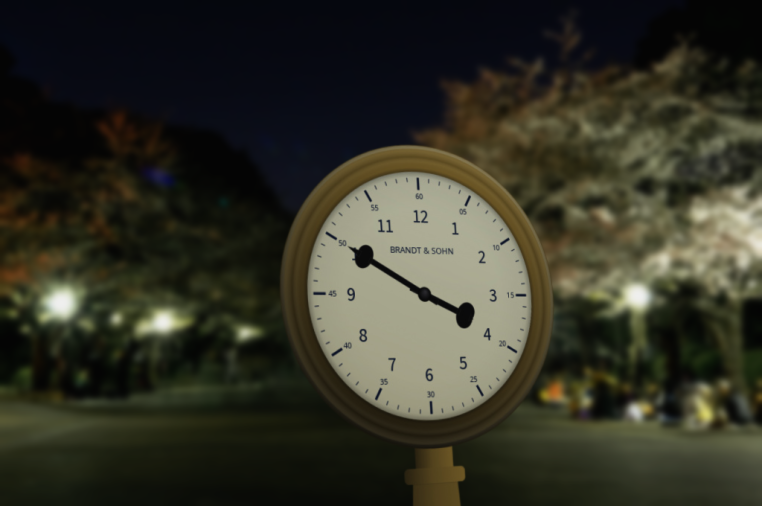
3.50
